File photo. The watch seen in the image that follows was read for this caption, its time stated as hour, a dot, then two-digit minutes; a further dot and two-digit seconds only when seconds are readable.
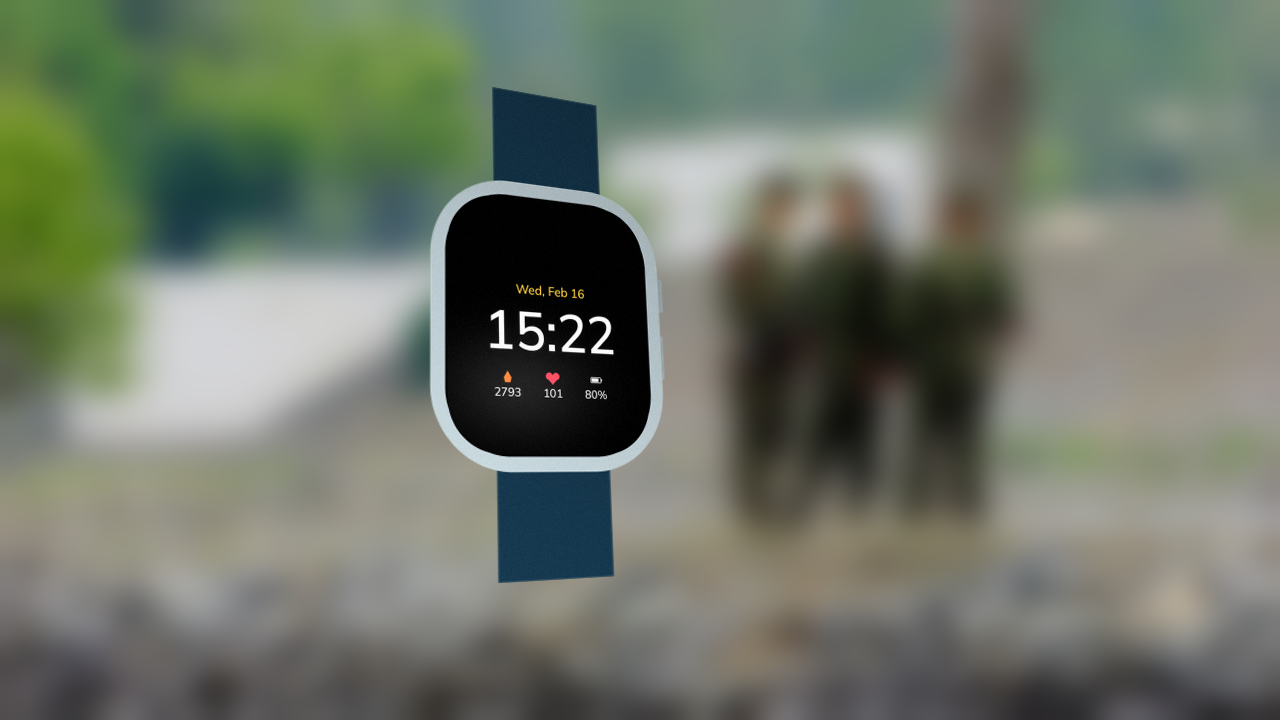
15.22
